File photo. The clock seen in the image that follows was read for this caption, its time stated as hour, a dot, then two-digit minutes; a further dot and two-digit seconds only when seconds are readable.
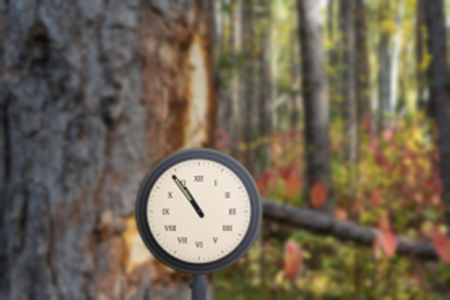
10.54
